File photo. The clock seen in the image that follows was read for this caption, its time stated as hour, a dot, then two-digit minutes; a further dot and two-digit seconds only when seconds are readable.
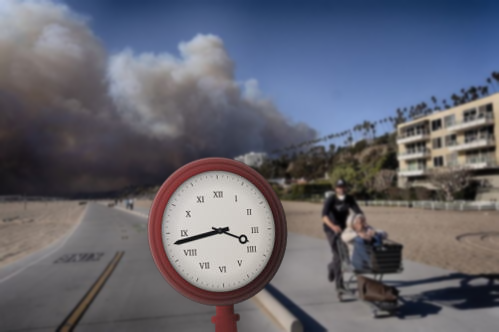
3.43
